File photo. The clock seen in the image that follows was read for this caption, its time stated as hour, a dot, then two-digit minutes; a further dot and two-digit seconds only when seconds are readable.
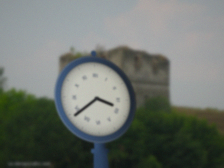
3.39
